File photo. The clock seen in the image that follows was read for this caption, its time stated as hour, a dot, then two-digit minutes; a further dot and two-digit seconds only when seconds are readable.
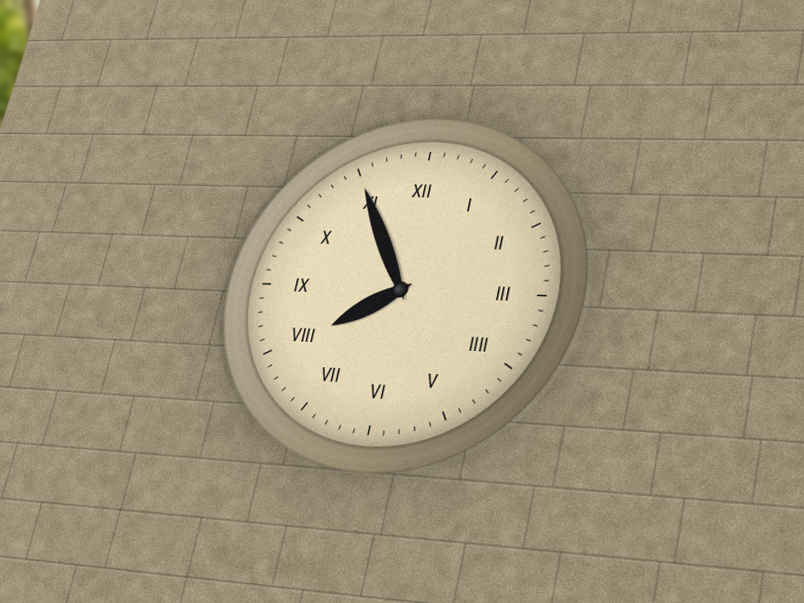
7.55
